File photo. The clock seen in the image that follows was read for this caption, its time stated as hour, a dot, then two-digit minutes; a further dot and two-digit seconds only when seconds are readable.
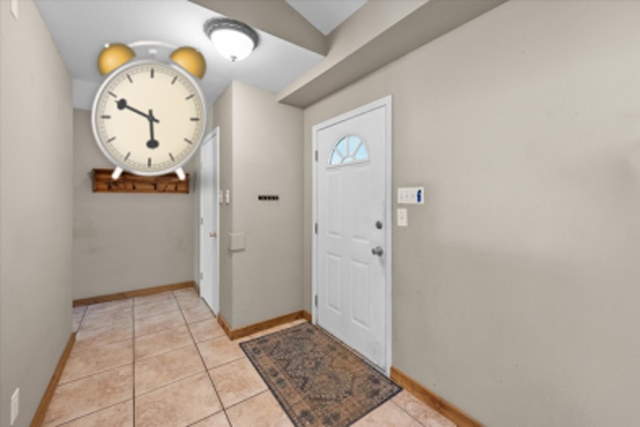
5.49
